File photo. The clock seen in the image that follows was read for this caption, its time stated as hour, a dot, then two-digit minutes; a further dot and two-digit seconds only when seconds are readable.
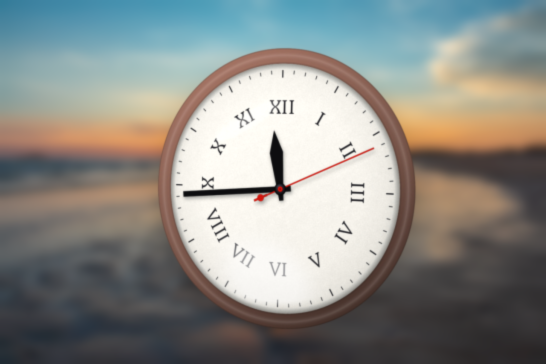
11.44.11
